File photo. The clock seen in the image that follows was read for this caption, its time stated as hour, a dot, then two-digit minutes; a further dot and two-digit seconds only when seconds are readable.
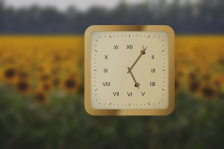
5.06
